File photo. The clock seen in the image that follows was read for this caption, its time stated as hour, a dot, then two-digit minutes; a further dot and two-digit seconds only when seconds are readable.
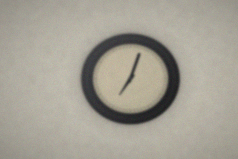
7.03
